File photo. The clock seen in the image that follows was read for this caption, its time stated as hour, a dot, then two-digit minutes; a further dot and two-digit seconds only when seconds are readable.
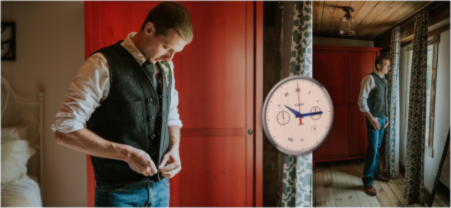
10.15
